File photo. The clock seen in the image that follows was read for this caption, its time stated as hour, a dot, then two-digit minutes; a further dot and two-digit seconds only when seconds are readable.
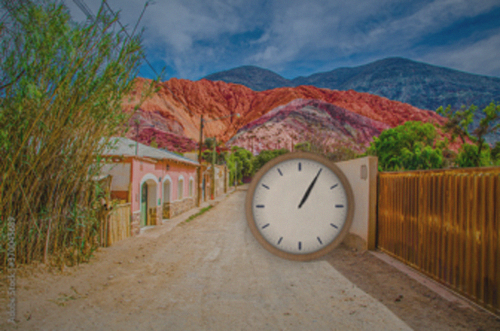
1.05
